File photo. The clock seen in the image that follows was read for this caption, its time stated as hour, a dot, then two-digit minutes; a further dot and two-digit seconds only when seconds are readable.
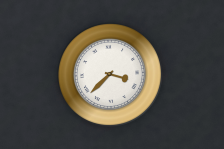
3.38
